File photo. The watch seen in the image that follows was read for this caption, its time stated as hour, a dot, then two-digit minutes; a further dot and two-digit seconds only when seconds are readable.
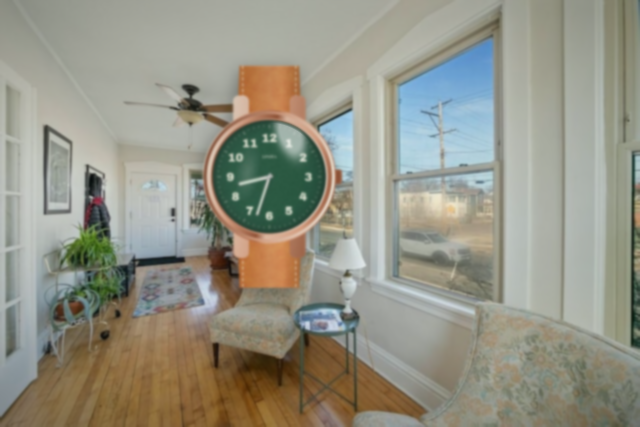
8.33
